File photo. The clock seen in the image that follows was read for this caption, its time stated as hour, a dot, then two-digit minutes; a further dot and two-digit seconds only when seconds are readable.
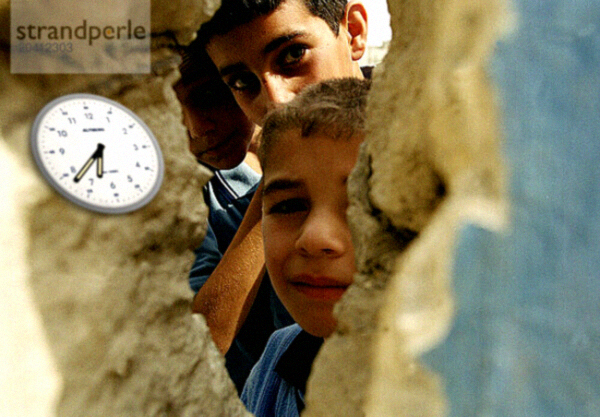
6.38
